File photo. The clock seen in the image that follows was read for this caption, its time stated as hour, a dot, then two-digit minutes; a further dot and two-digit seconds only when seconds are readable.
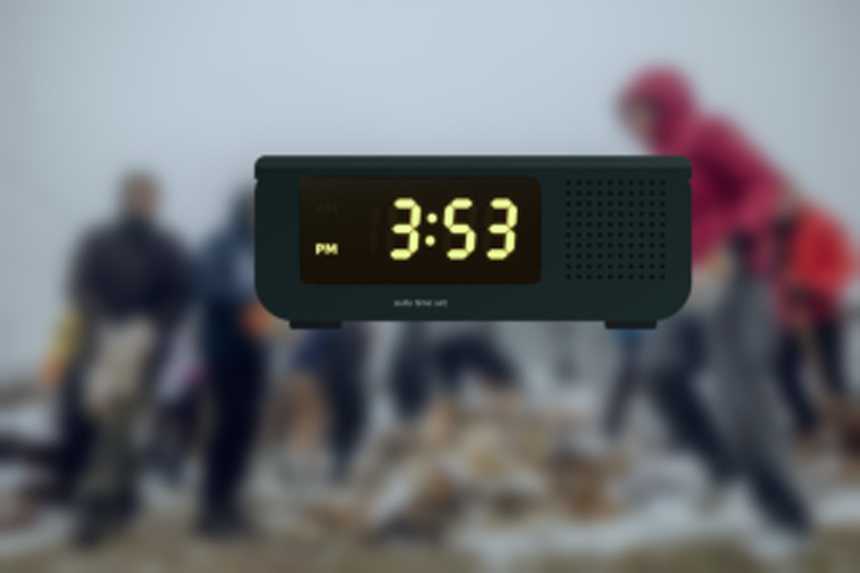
3.53
